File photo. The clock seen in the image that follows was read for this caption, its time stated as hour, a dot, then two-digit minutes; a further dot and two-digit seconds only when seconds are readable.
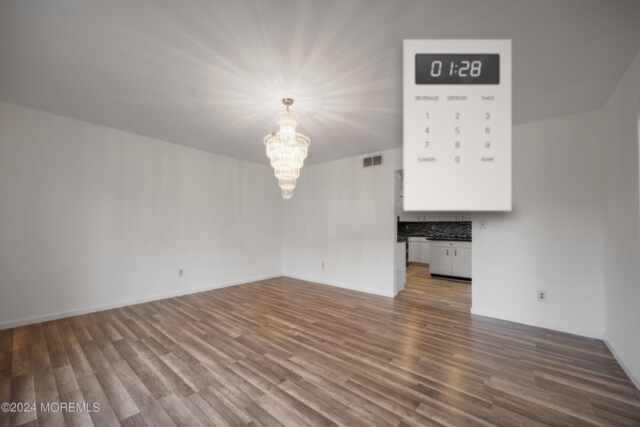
1.28
